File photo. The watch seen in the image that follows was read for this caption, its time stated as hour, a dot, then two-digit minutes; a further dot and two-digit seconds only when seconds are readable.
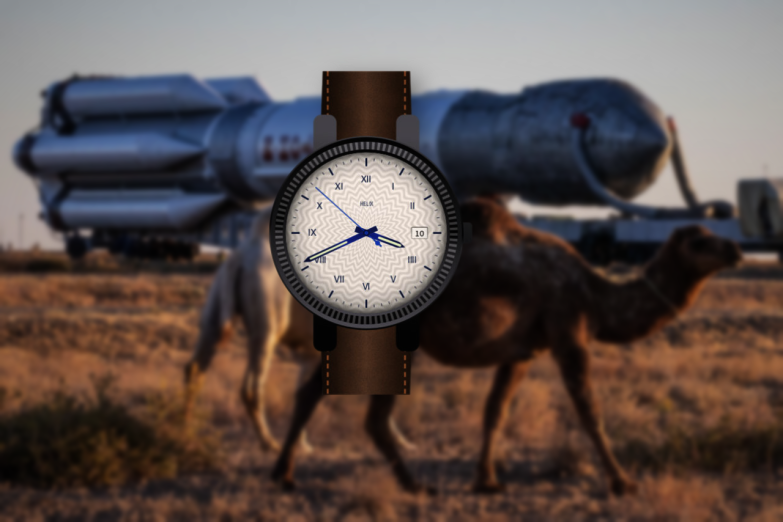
3.40.52
